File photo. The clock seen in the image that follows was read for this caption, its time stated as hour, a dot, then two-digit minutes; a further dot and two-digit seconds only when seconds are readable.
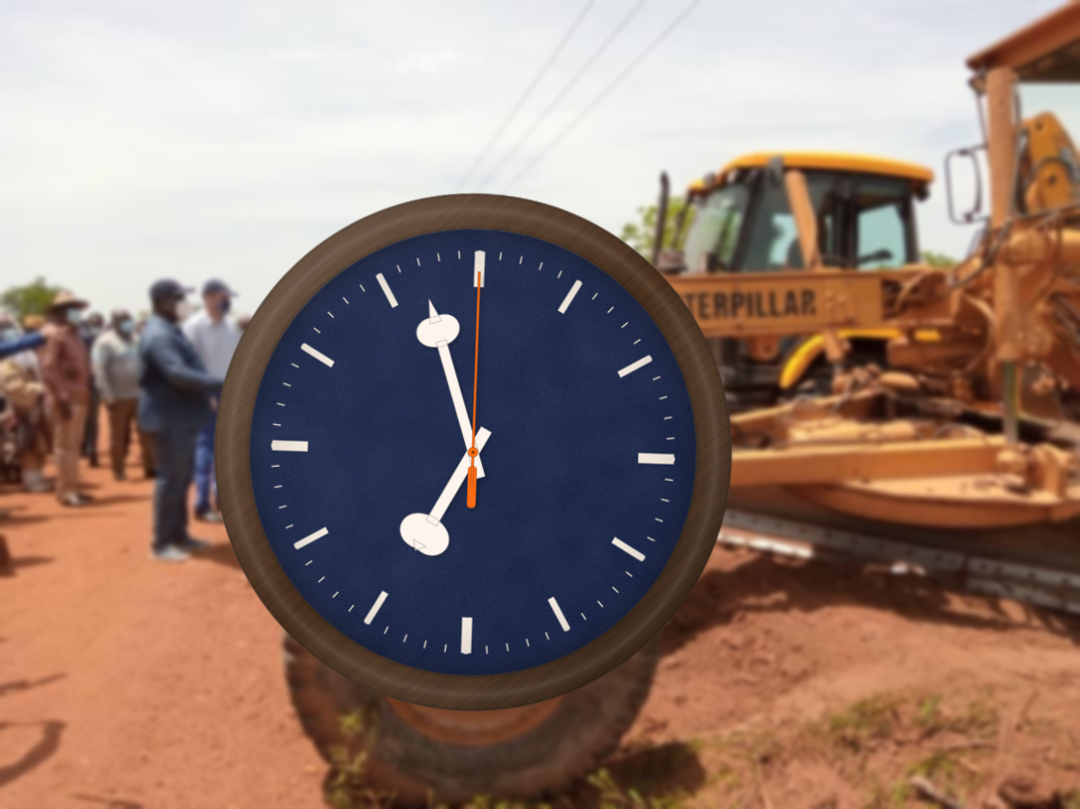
6.57.00
